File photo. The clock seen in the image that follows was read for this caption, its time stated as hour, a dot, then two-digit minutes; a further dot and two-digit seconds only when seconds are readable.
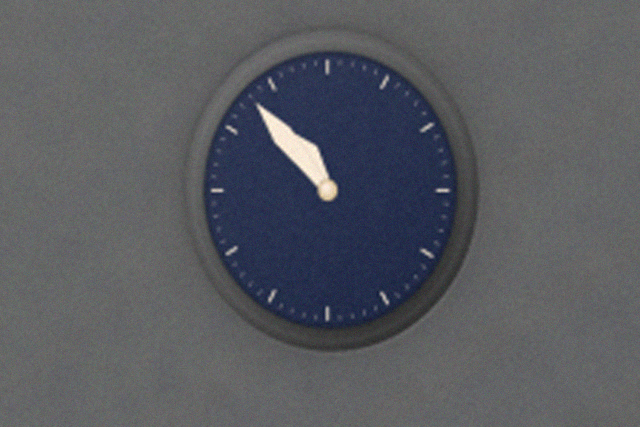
10.53
